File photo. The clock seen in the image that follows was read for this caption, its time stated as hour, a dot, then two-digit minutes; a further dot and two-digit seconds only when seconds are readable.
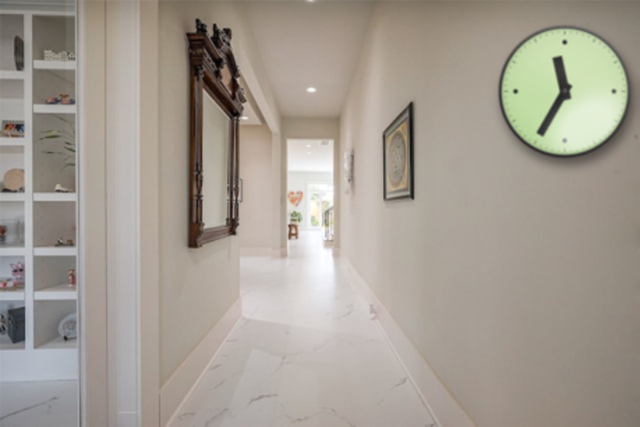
11.35
